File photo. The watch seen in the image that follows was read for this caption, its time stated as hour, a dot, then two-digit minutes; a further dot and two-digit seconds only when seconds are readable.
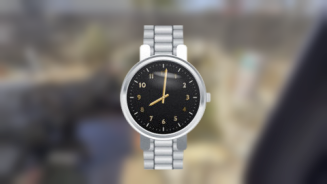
8.01
